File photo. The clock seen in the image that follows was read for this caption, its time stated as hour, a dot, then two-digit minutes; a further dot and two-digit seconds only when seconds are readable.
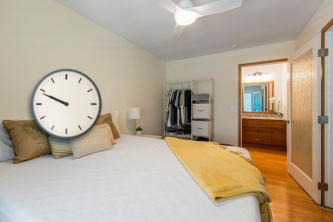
9.49
